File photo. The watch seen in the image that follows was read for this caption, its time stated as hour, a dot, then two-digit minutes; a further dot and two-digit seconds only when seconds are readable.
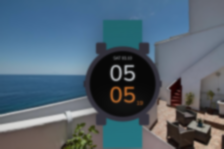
5.05
